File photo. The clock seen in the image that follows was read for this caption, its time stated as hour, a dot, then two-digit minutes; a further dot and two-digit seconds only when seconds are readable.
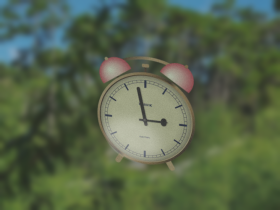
2.58
